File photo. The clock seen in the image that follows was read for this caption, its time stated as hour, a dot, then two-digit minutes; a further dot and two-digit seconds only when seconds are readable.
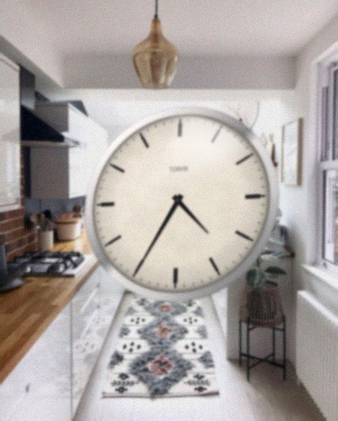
4.35
